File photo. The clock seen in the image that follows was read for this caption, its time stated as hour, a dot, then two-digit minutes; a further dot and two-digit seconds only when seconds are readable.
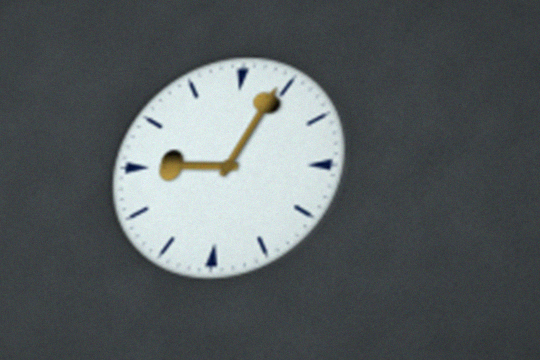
9.04
